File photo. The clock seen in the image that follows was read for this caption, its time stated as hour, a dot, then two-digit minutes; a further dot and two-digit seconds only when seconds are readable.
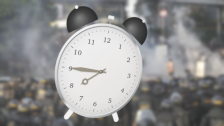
7.45
